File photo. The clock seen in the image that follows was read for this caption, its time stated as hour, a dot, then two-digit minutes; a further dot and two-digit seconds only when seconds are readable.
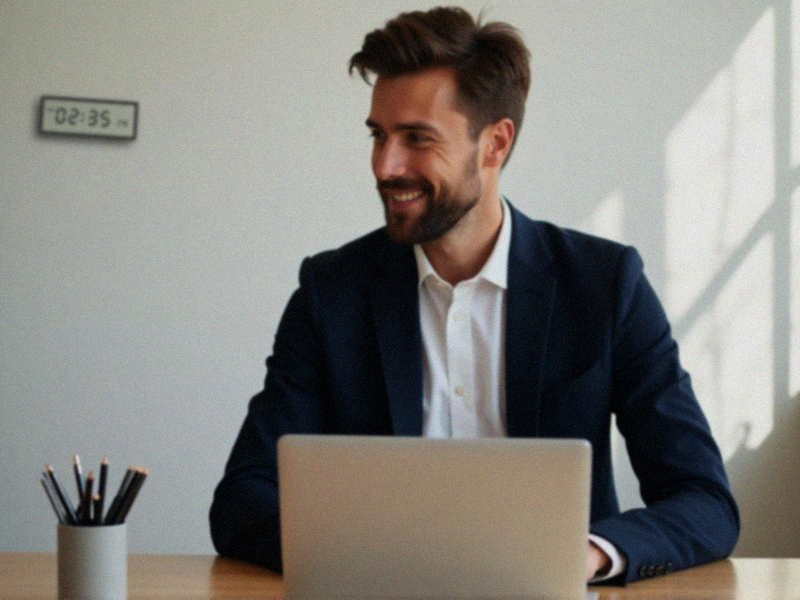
2.35
